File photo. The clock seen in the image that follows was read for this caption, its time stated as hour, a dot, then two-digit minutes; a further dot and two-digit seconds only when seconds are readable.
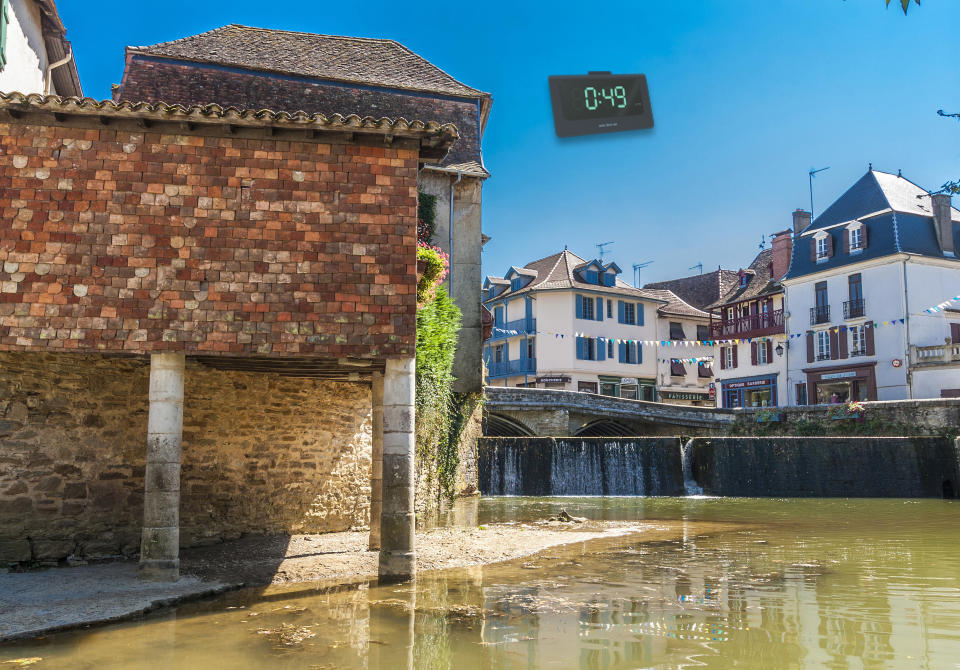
0.49
